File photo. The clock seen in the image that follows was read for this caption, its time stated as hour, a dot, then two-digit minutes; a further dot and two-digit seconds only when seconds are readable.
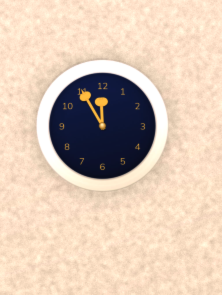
11.55
